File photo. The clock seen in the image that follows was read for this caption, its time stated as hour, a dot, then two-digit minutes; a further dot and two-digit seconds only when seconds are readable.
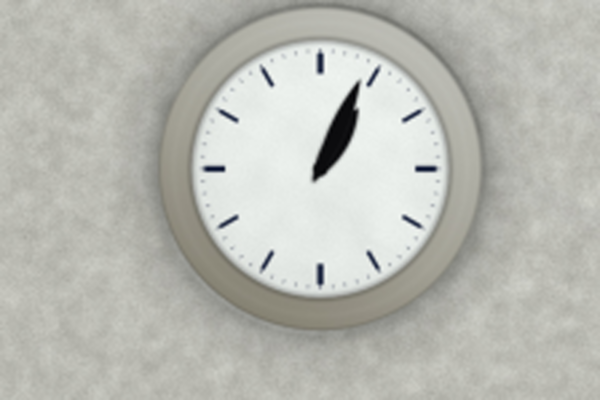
1.04
